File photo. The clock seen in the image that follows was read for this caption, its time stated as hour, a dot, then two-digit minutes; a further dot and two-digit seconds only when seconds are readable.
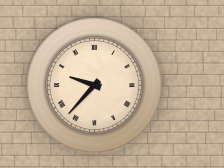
9.37
